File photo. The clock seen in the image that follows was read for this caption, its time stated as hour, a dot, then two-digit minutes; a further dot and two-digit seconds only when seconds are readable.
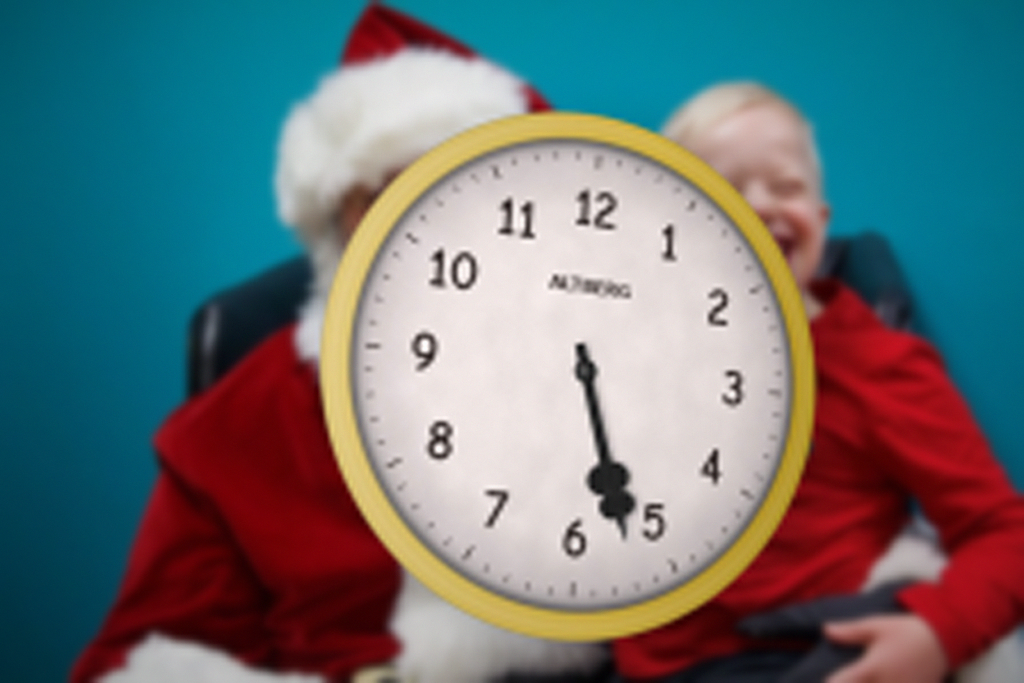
5.27
